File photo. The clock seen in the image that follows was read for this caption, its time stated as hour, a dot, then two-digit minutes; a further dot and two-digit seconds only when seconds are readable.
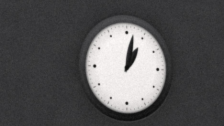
1.02
